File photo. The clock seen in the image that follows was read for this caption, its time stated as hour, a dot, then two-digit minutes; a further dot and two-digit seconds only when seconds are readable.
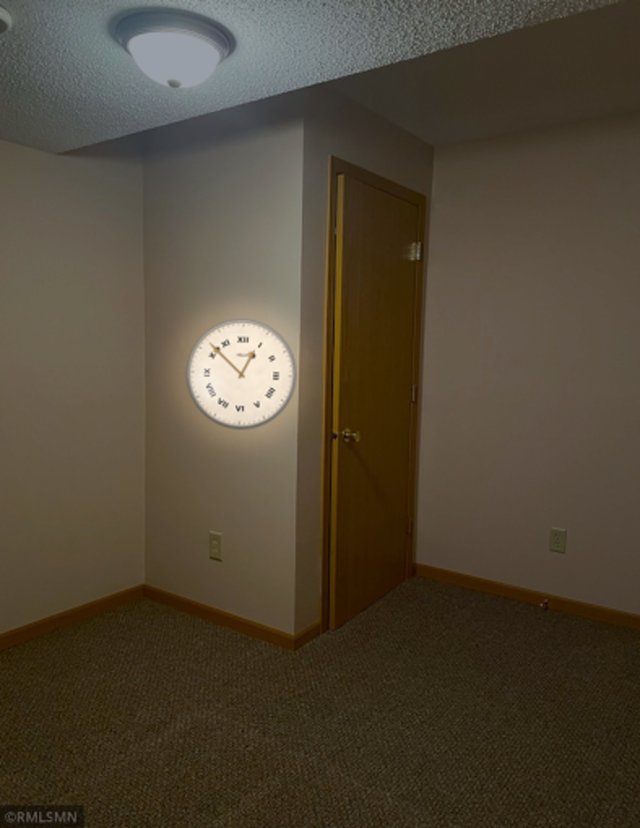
12.52
